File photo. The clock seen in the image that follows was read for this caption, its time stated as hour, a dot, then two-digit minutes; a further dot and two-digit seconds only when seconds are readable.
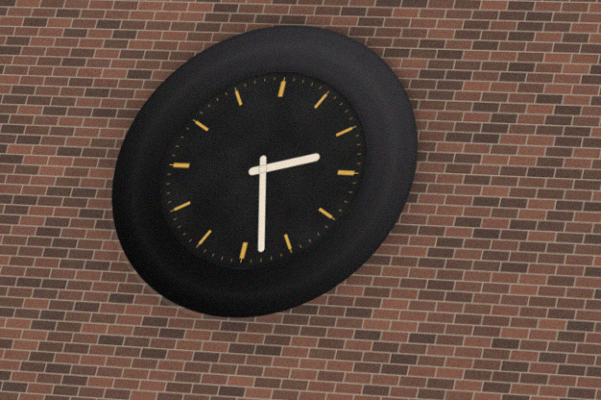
2.28
